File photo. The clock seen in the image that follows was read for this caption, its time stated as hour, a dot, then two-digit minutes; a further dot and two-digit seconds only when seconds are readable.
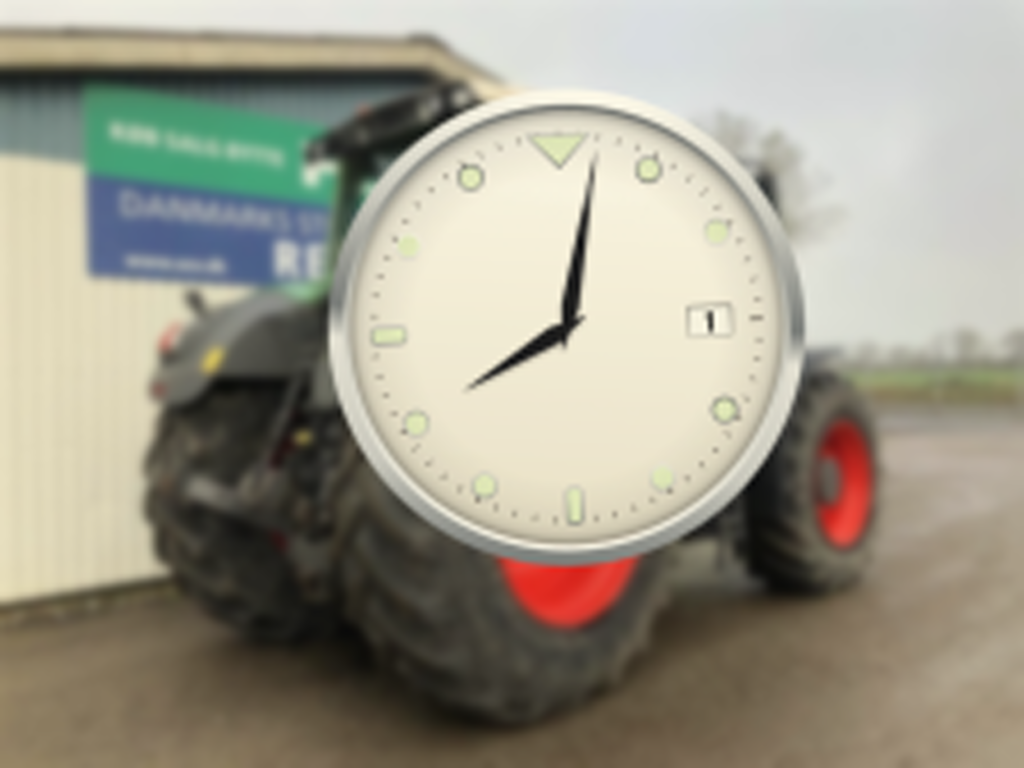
8.02
